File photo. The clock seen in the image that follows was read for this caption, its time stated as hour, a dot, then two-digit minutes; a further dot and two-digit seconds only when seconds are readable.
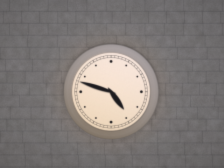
4.48
